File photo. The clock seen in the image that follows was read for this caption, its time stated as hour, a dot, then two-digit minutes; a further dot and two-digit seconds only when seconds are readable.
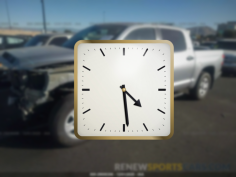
4.29
